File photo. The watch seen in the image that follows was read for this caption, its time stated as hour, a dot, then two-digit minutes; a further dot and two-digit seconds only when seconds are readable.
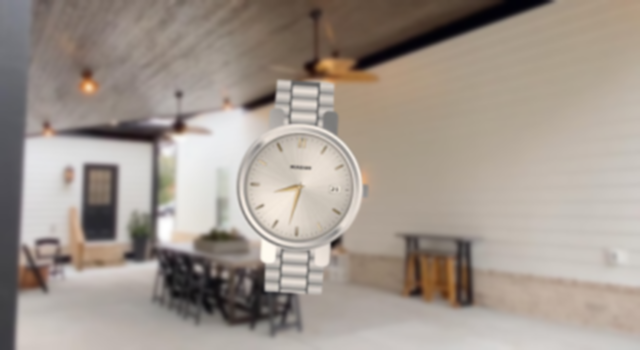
8.32
